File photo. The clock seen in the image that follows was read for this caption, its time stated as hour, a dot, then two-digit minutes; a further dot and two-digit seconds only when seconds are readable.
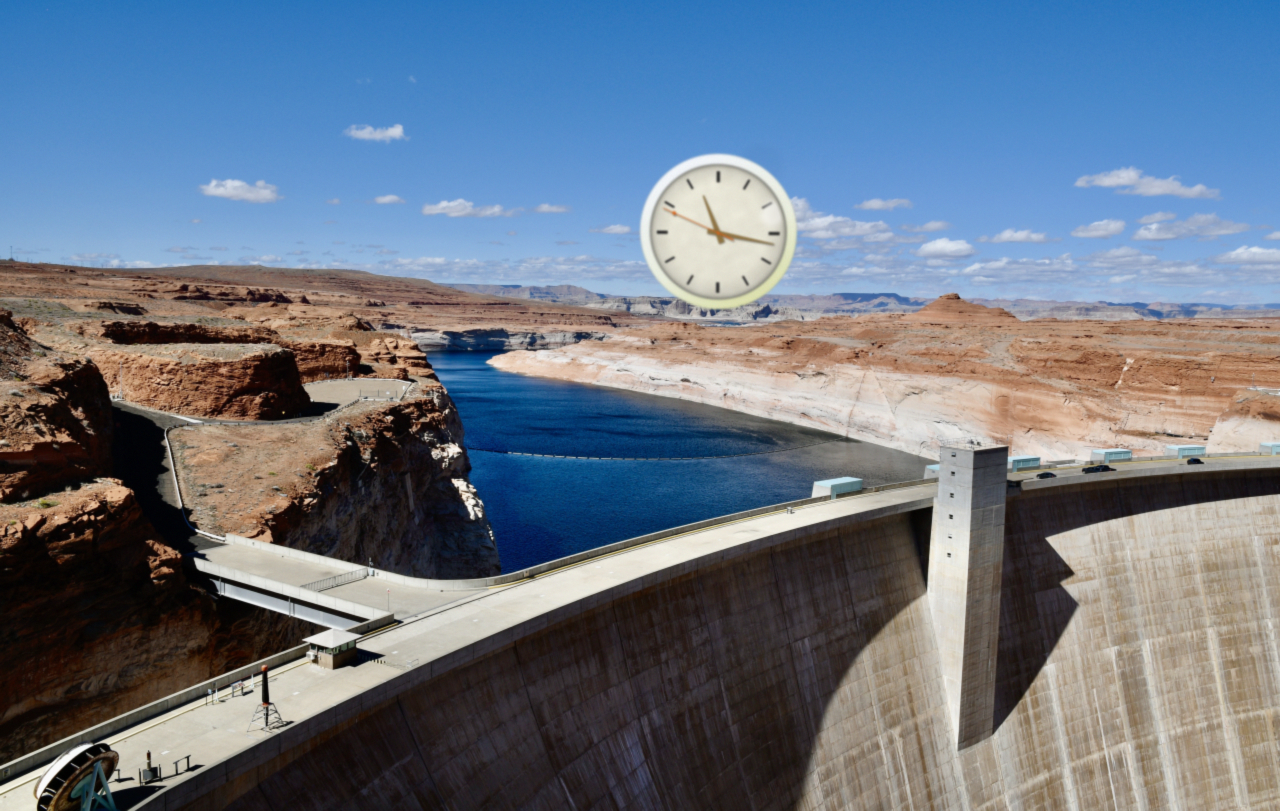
11.16.49
